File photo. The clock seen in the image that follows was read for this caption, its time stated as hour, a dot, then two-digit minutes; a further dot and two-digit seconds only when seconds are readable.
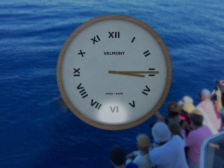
3.15
